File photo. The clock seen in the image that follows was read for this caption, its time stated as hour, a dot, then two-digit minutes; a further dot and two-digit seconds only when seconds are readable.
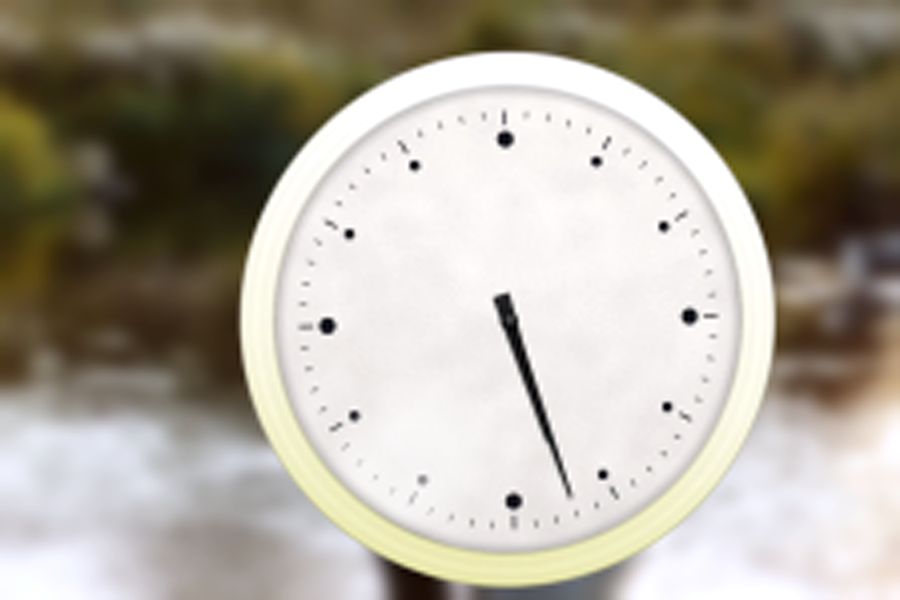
5.27
